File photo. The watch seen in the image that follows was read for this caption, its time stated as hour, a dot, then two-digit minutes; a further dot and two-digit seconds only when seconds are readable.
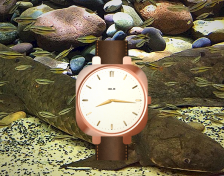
8.16
